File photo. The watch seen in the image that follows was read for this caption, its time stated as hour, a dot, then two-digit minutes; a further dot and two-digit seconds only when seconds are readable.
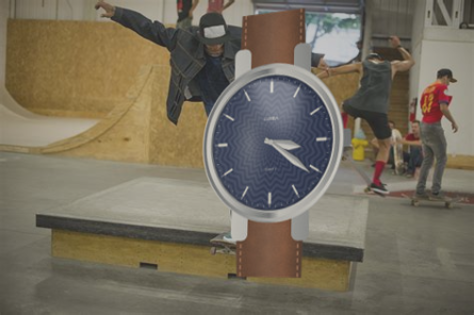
3.21
